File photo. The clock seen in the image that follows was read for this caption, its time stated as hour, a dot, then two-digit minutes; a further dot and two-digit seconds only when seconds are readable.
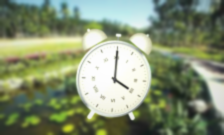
4.00
